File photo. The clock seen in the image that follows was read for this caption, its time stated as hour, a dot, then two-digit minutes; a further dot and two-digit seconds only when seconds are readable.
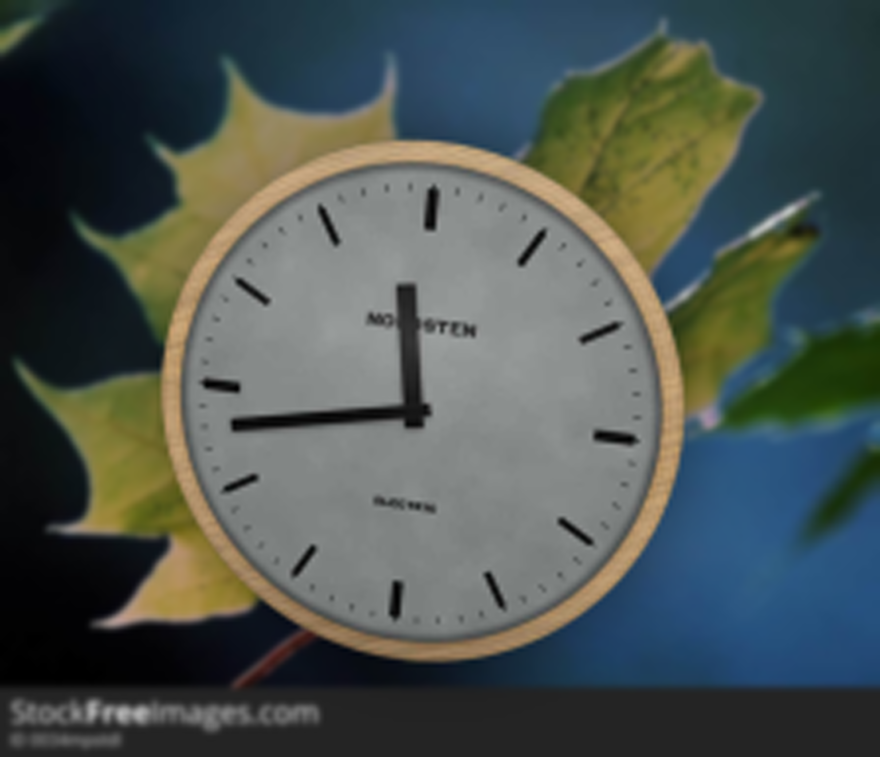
11.43
